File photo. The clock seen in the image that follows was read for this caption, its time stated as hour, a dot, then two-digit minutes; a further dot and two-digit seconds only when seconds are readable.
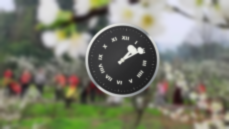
1.09
